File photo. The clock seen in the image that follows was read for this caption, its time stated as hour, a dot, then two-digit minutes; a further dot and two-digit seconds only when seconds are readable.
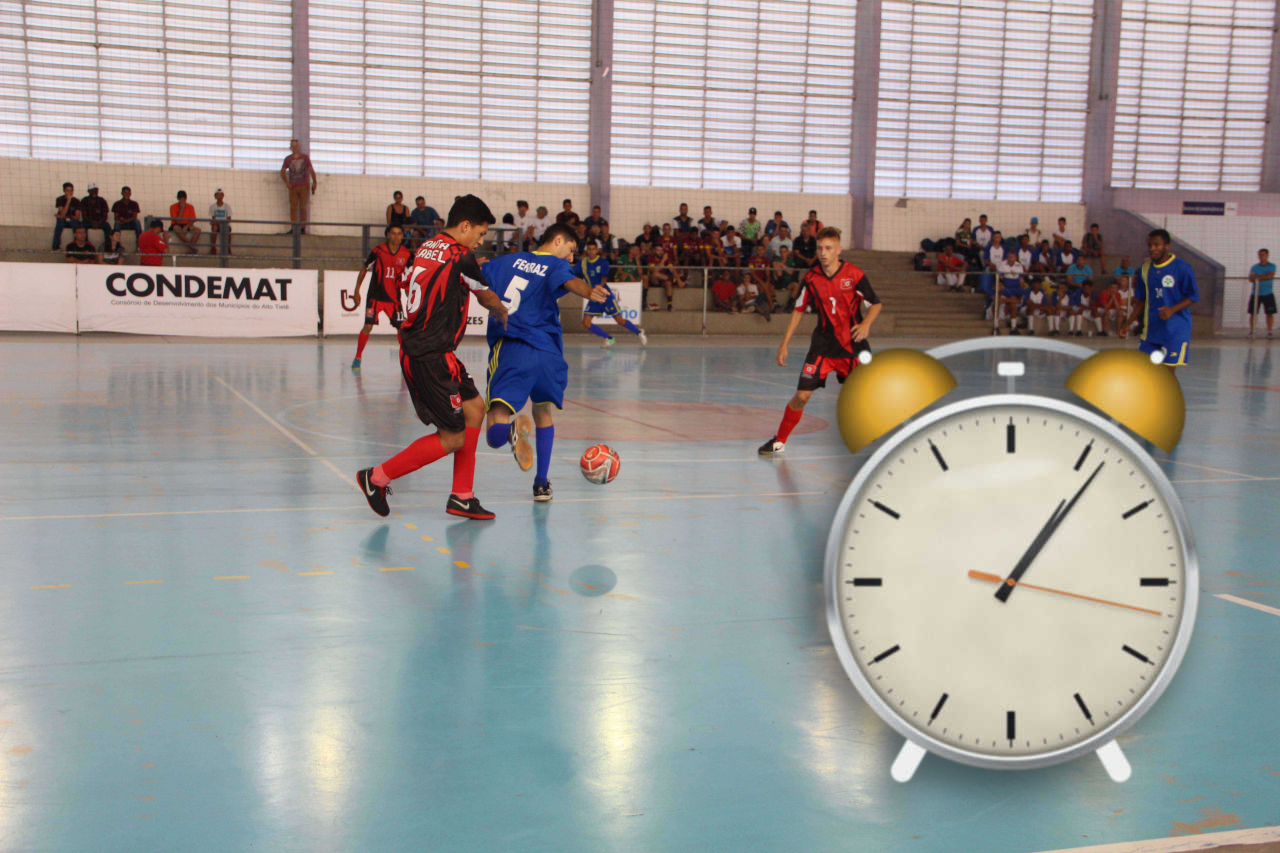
1.06.17
